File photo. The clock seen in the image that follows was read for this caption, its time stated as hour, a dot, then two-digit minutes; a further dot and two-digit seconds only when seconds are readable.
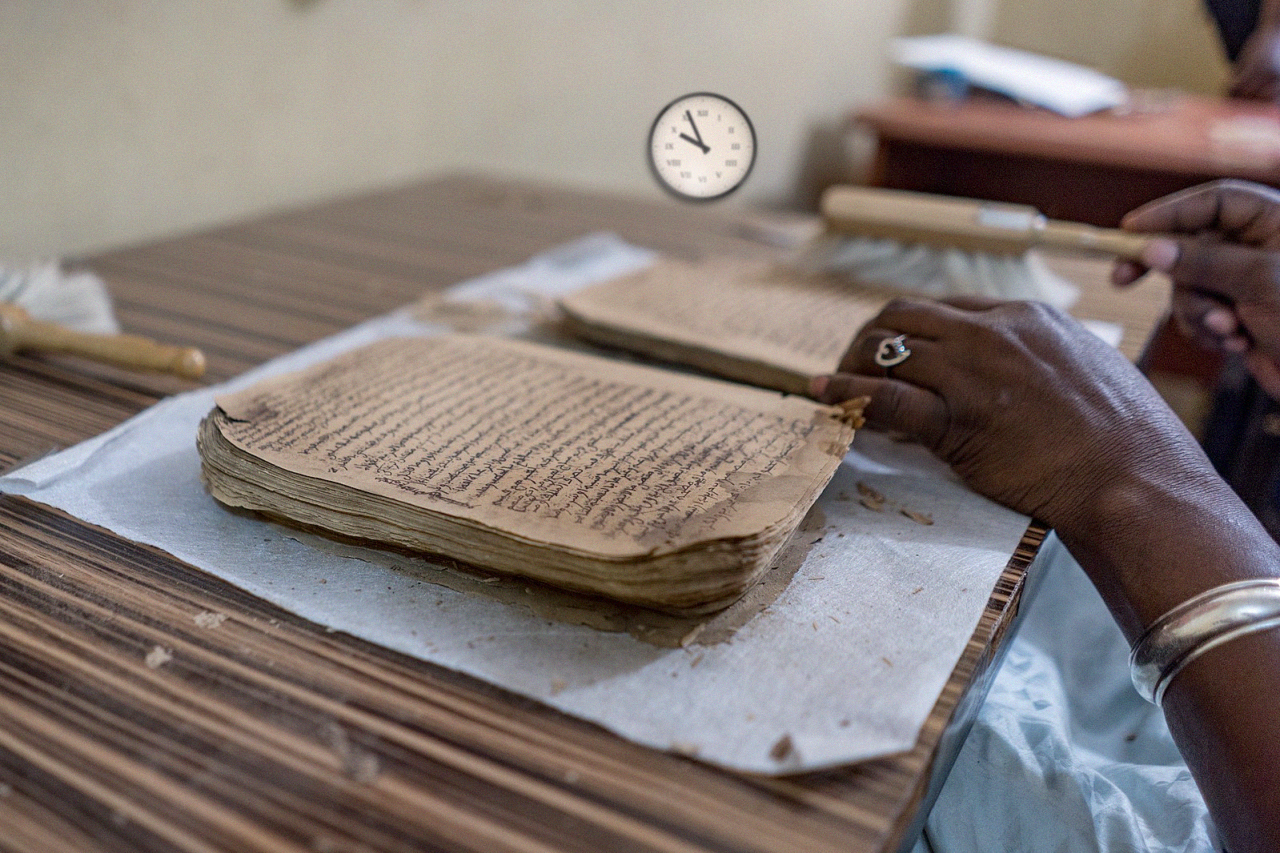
9.56
